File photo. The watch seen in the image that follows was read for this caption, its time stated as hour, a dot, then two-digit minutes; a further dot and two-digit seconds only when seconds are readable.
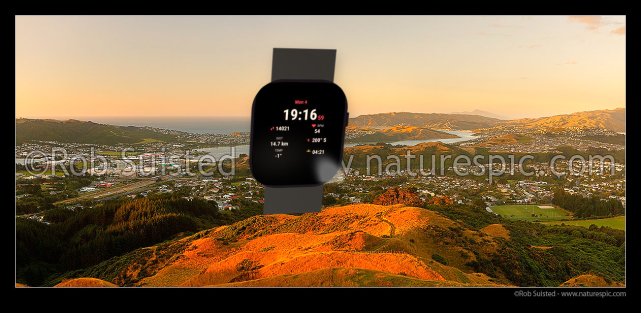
19.16
